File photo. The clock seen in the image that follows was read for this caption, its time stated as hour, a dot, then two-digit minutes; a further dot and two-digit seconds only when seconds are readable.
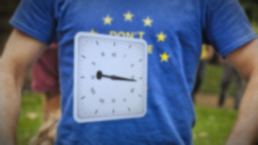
9.16
